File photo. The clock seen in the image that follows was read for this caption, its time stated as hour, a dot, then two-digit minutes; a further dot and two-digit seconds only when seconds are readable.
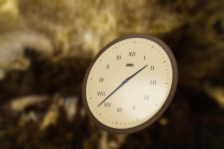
1.37
